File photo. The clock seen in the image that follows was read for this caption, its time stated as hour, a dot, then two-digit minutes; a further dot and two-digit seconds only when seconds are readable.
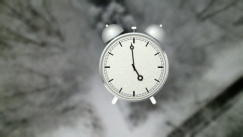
4.59
